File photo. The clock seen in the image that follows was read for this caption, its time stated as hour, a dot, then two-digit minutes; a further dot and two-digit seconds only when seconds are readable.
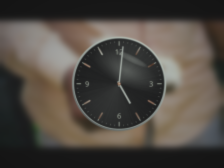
5.01
